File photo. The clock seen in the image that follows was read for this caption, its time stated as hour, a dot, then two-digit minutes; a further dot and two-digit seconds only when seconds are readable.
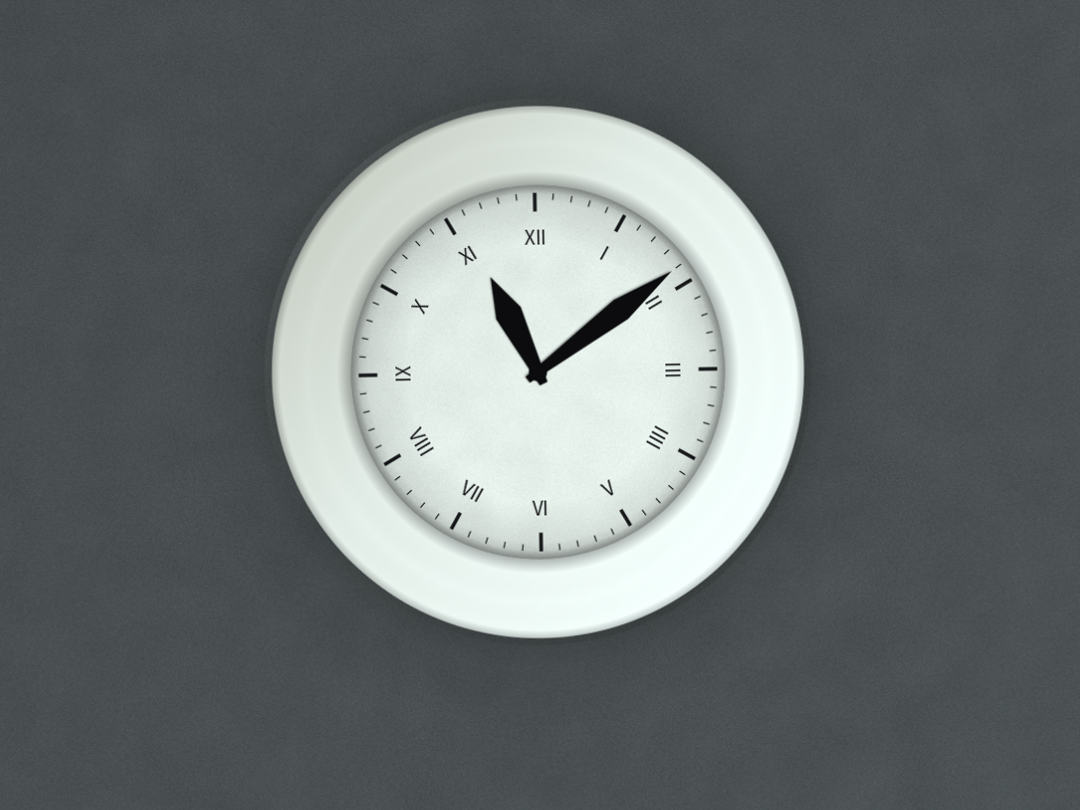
11.09
